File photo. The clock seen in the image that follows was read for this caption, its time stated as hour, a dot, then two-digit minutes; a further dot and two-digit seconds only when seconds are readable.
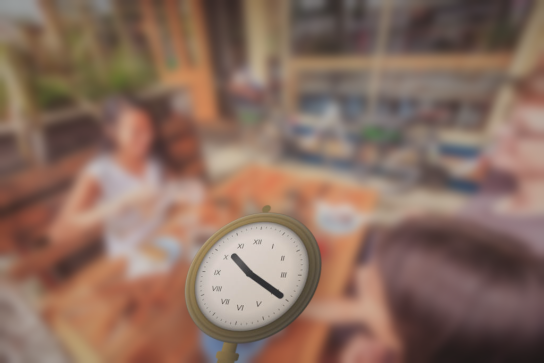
10.20
